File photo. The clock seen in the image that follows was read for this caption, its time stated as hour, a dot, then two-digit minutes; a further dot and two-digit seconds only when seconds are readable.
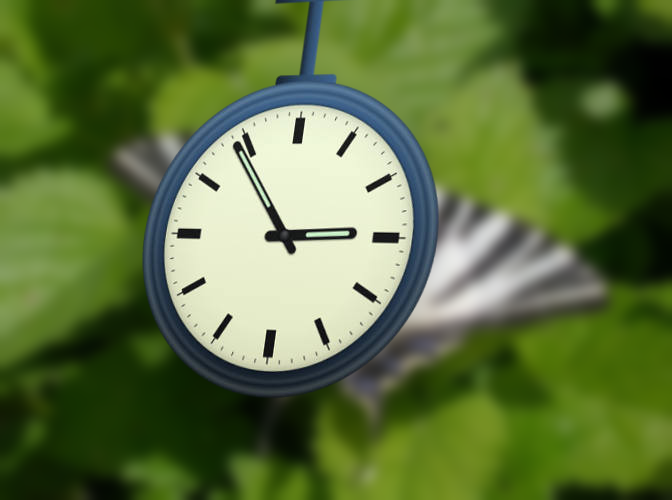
2.54
